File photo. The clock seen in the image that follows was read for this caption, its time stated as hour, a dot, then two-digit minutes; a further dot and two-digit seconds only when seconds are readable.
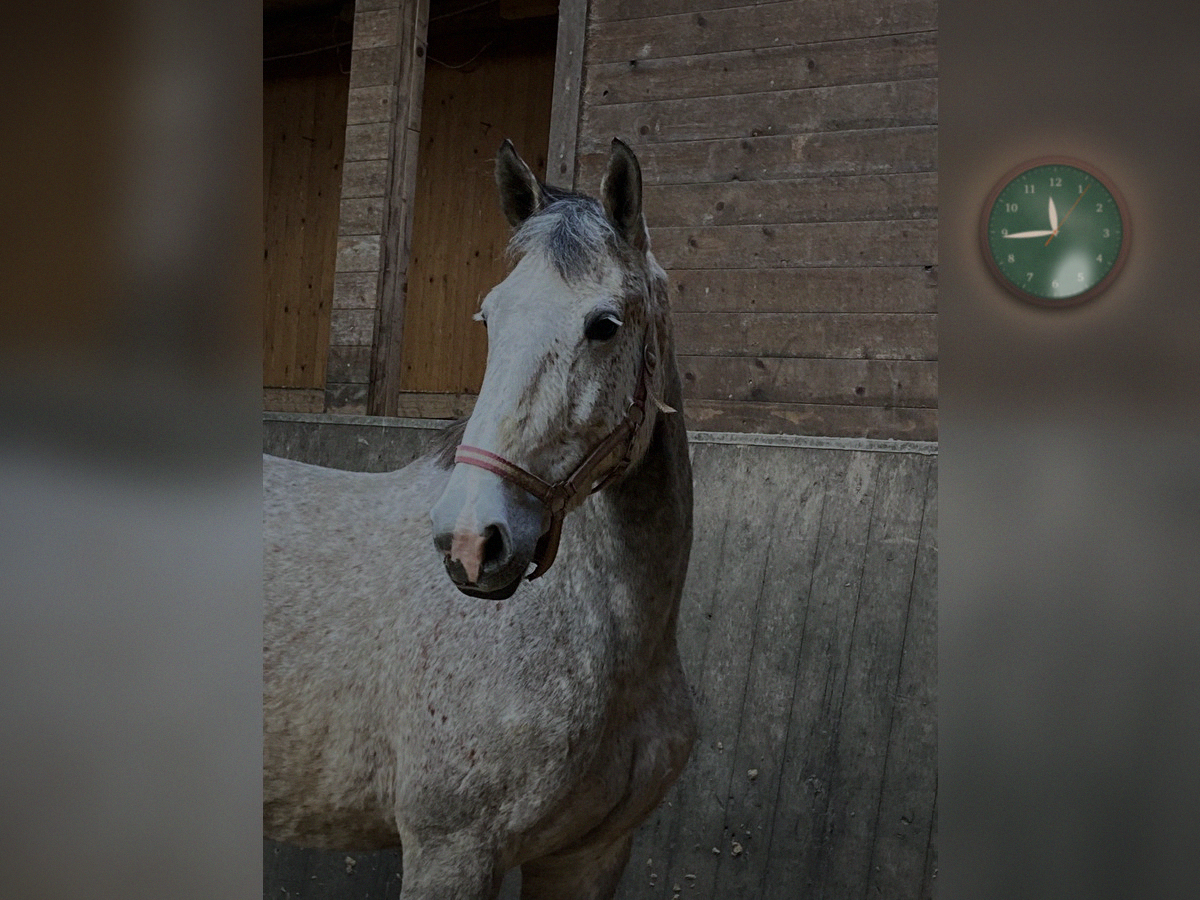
11.44.06
